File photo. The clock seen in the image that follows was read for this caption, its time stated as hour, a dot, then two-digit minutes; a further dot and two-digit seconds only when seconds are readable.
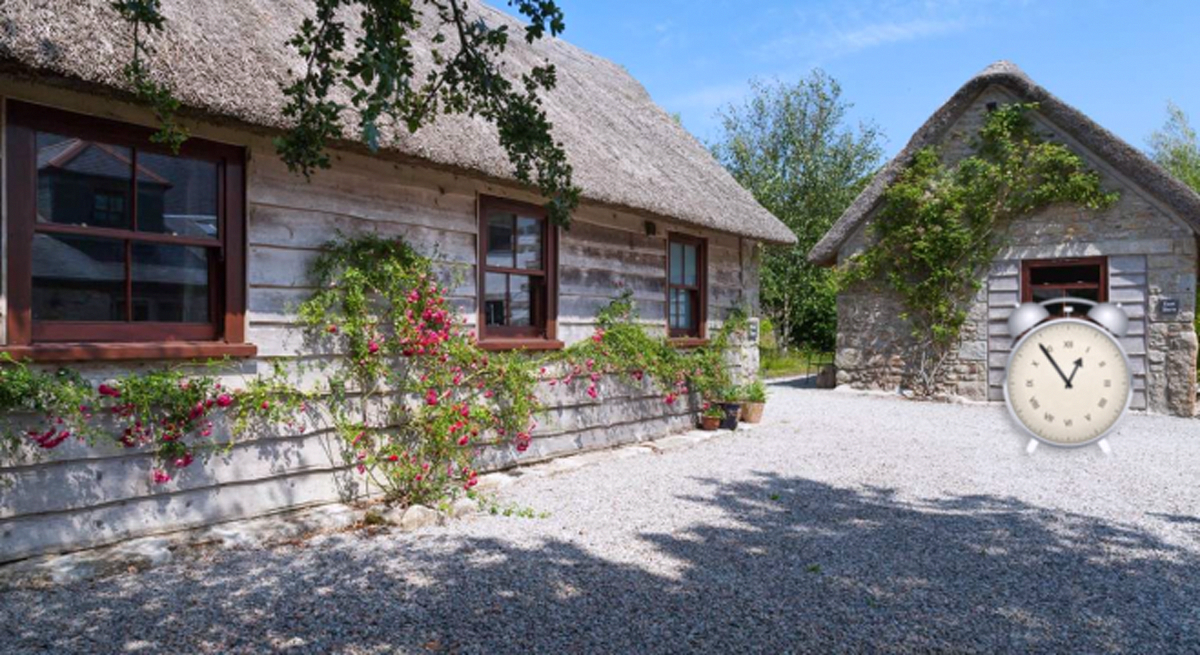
12.54
